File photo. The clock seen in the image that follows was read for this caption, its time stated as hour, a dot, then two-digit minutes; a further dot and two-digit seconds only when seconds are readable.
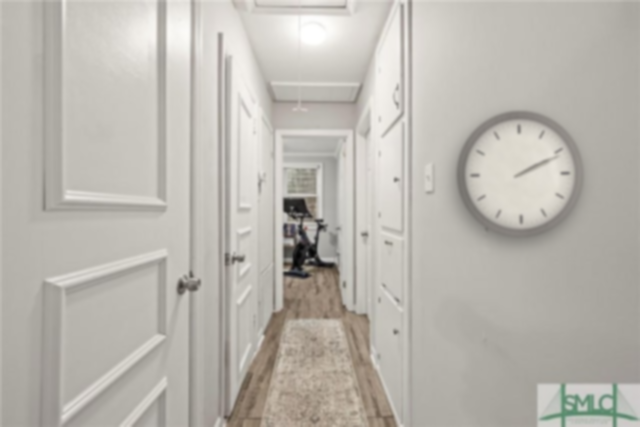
2.11
